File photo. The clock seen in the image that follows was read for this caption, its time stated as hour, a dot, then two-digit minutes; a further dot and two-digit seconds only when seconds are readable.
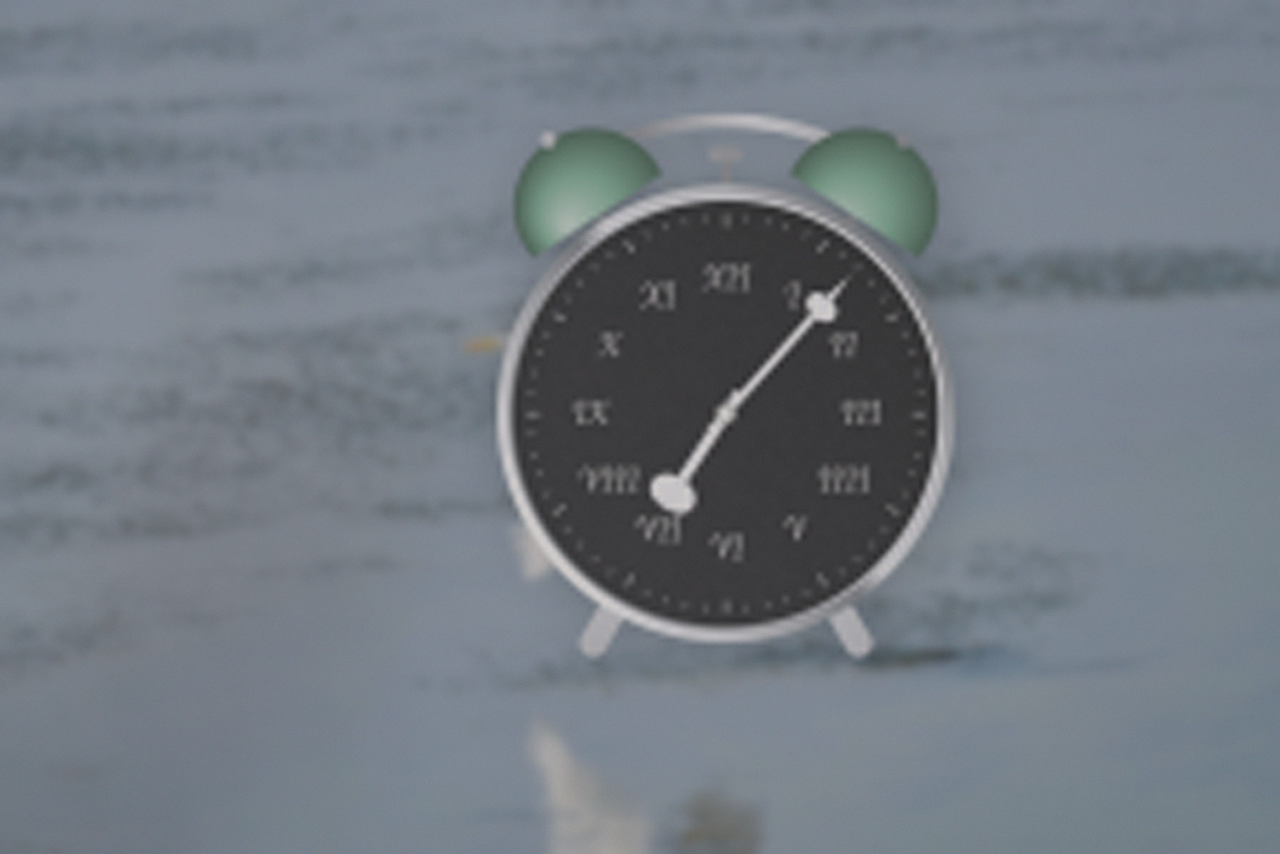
7.07
